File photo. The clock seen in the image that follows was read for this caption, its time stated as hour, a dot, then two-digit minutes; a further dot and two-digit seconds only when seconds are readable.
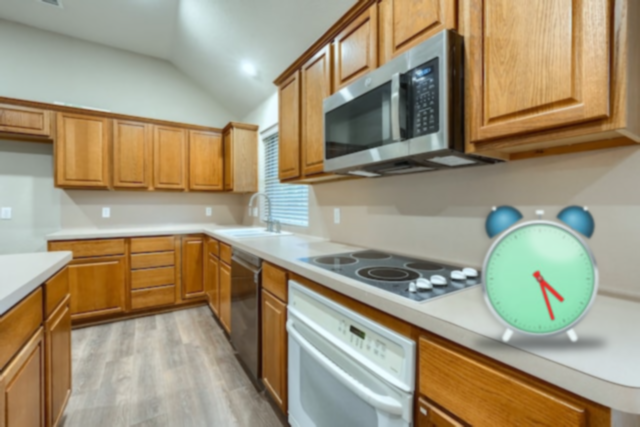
4.27
